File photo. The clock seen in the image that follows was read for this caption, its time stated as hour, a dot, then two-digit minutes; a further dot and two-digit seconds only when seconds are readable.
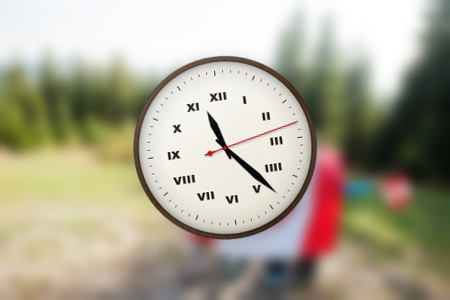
11.23.13
